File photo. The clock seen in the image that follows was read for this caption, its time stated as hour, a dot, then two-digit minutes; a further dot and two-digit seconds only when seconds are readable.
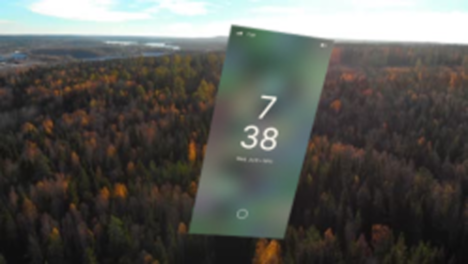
7.38
